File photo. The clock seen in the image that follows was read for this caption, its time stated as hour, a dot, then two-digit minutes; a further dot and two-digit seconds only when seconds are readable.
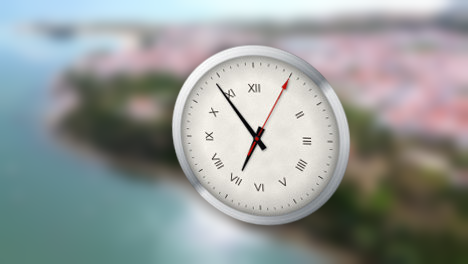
6.54.05
